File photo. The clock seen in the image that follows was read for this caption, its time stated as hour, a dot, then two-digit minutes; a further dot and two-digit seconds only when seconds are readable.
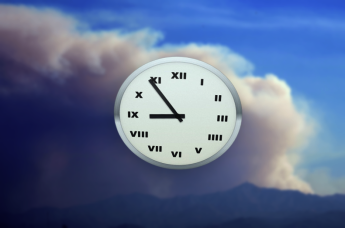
8.54
